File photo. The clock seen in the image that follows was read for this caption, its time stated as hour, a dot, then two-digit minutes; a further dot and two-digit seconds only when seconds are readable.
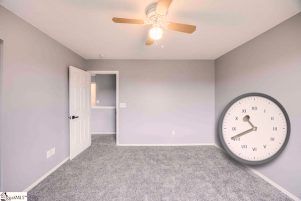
10.41
